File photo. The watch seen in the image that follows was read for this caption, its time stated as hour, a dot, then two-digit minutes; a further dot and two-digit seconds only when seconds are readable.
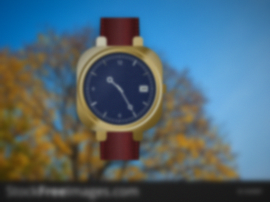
10.25
